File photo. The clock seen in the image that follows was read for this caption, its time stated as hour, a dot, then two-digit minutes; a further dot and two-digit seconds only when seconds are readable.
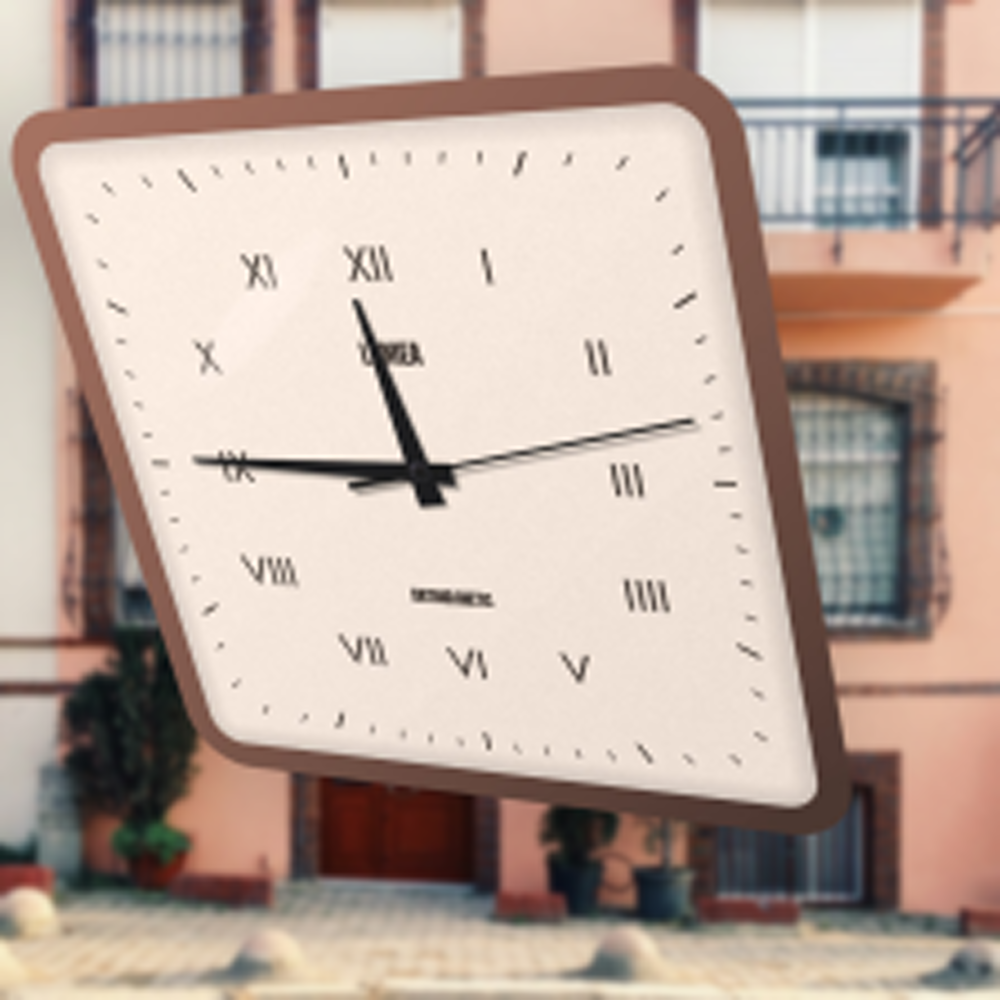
11.45.13
